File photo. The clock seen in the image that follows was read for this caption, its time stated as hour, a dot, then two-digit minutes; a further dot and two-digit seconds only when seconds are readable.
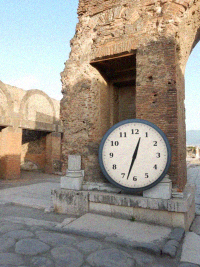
12.33
